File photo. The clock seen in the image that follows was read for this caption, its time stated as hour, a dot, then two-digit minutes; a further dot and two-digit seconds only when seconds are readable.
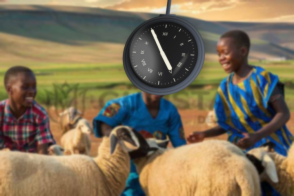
4.55
